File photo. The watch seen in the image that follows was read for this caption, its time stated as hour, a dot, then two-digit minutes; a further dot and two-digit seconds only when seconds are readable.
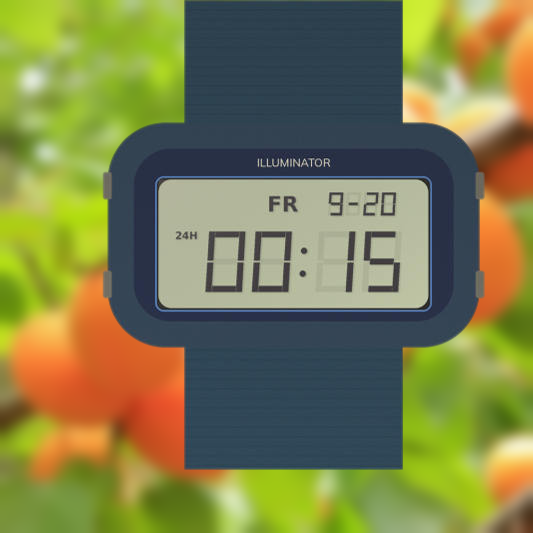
0.15
